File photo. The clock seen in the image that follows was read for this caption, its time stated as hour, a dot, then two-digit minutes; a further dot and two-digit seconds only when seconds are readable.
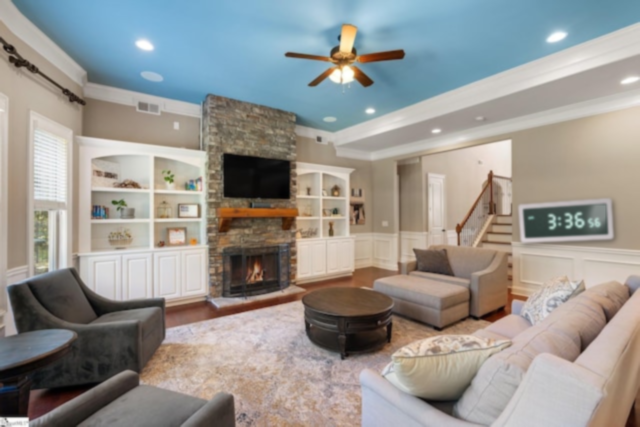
3.36
